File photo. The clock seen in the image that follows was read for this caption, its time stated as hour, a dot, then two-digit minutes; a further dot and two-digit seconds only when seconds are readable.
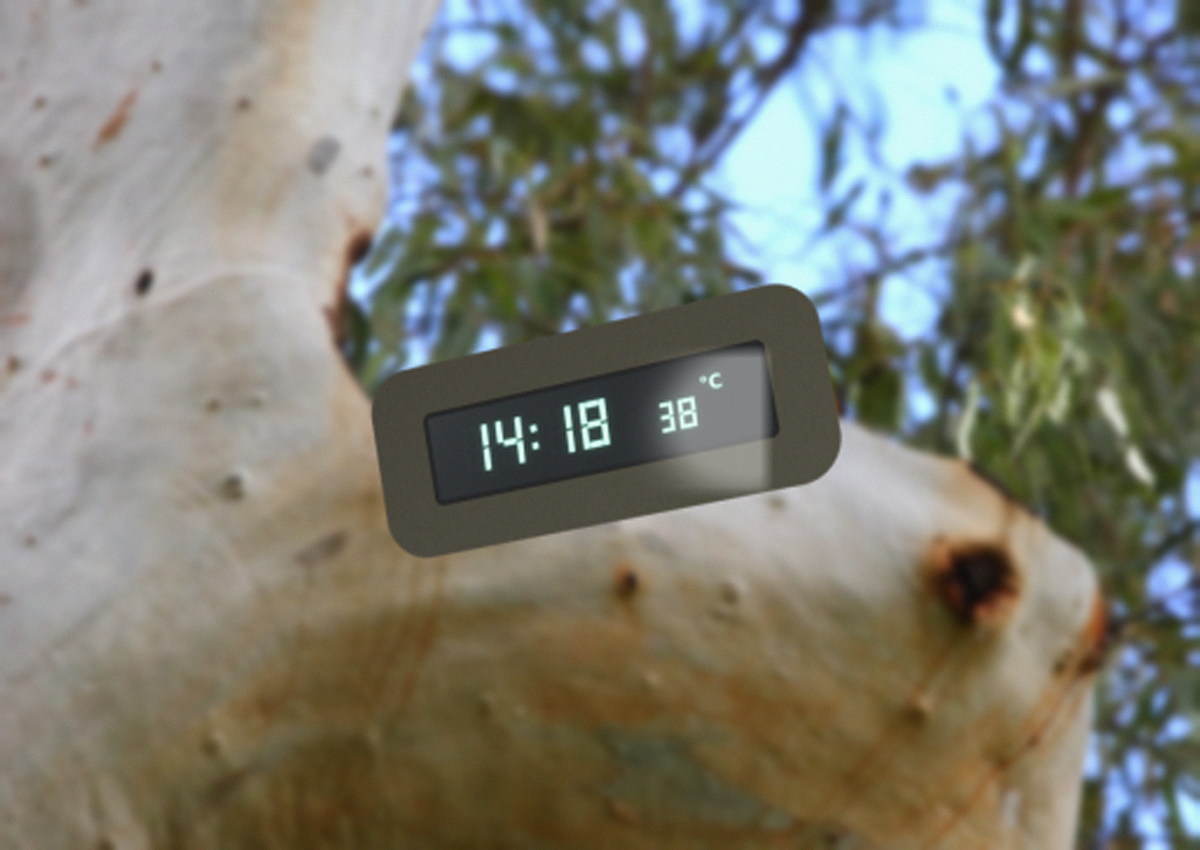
14.18
